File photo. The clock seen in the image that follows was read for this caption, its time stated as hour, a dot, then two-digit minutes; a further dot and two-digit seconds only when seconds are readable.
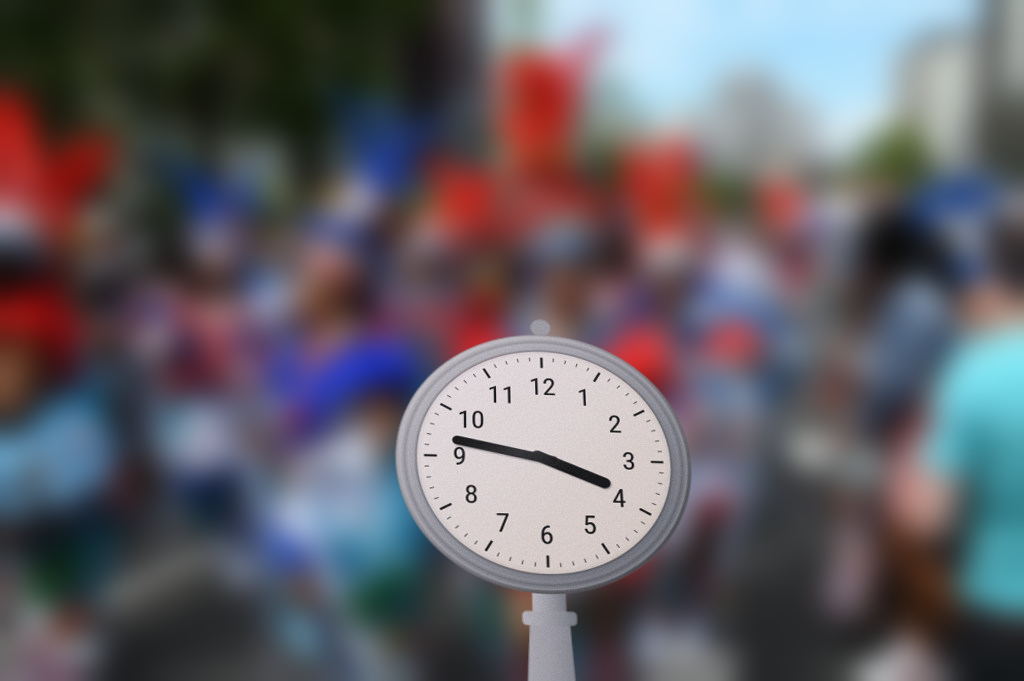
3.47
